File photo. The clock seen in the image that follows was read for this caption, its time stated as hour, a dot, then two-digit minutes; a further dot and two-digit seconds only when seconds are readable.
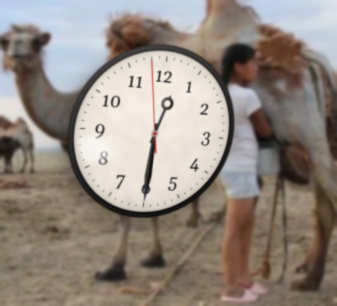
12.29.58
